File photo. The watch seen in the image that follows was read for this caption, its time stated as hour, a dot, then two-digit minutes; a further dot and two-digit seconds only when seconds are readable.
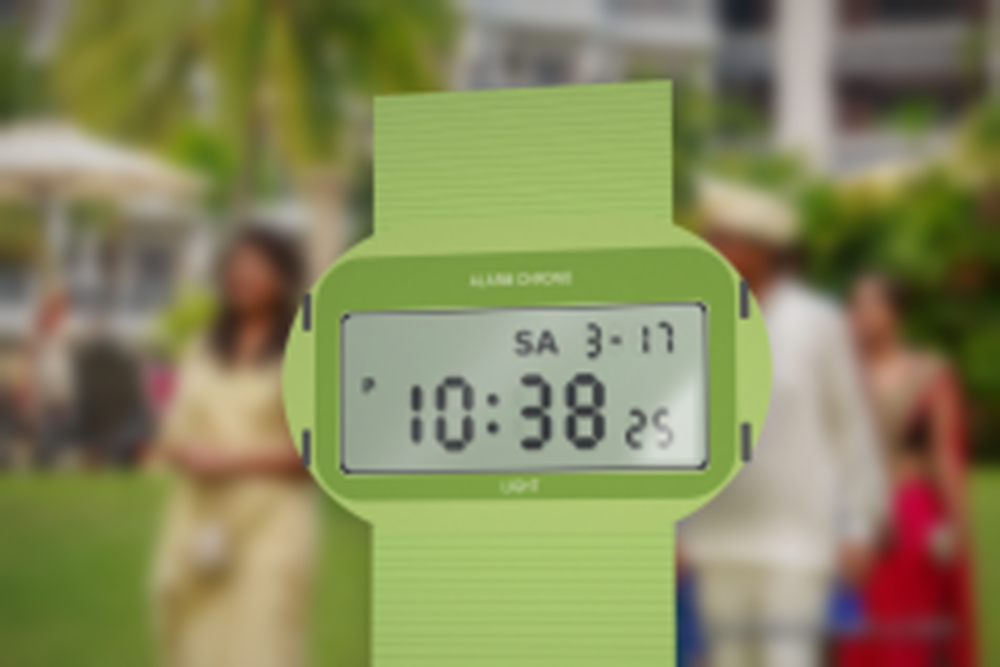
10.38.25
